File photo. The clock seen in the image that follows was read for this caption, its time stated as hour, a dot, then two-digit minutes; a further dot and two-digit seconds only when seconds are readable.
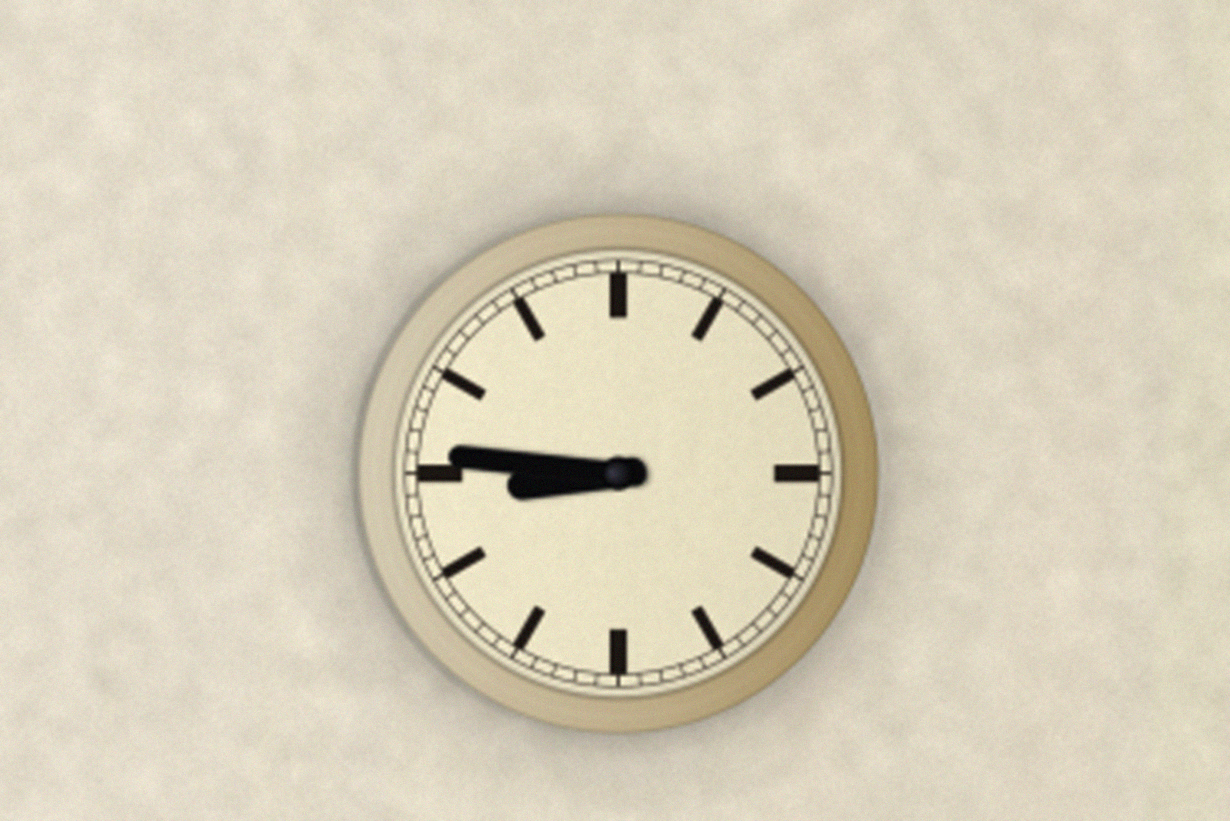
8.46
